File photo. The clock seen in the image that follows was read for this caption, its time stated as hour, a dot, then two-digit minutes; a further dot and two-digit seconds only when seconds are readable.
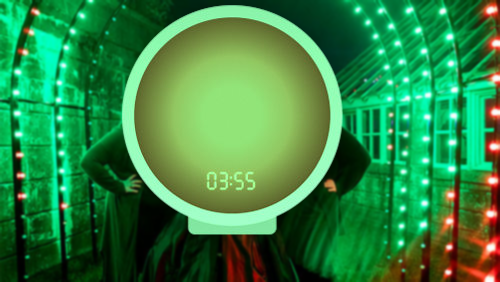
3.55
